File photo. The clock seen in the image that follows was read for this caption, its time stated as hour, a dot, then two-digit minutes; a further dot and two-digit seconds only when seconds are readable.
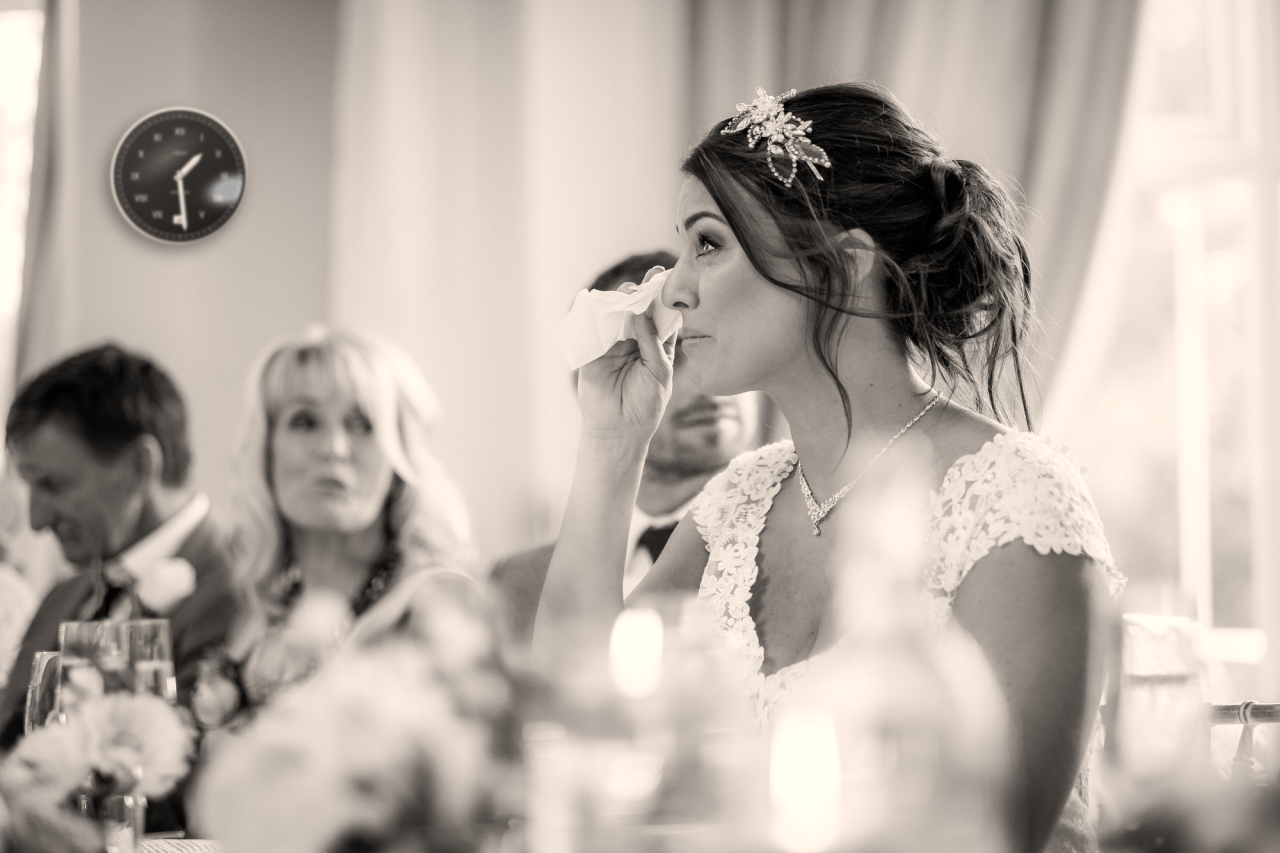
1.29
